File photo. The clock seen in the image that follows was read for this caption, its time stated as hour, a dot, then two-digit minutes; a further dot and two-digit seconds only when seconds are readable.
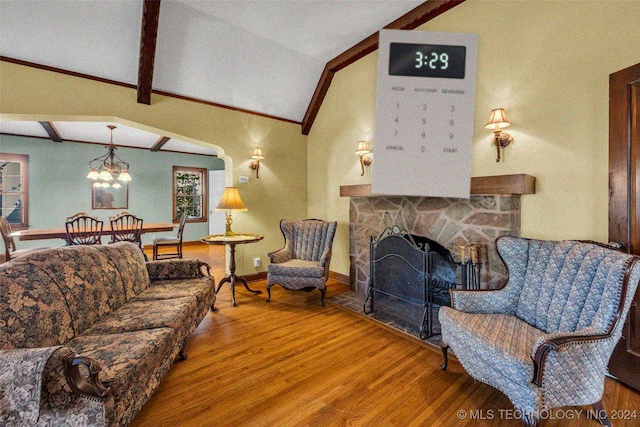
3.29
